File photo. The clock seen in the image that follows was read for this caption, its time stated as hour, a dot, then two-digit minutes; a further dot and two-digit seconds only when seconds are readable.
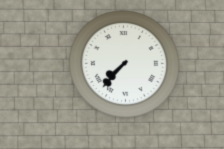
7.37
